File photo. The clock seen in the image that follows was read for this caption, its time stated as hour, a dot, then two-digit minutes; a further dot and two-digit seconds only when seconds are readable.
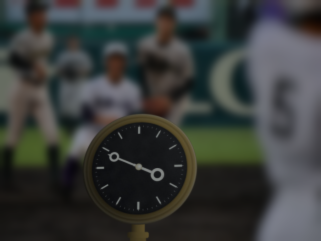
3.49
